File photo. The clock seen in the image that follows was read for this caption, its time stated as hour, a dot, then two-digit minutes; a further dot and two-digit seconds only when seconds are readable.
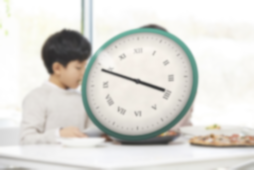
3.49
